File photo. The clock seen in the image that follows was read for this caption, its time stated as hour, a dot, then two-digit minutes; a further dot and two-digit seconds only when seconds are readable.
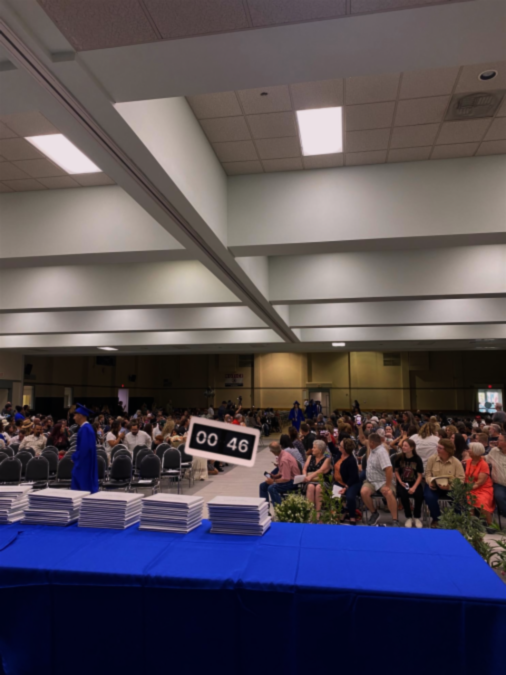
0.46
